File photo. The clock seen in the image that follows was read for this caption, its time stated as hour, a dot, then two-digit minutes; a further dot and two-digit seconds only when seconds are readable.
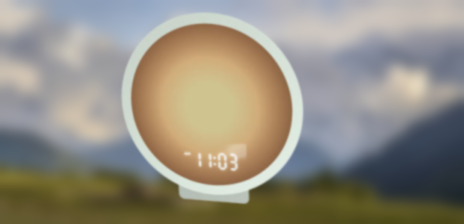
11.03
